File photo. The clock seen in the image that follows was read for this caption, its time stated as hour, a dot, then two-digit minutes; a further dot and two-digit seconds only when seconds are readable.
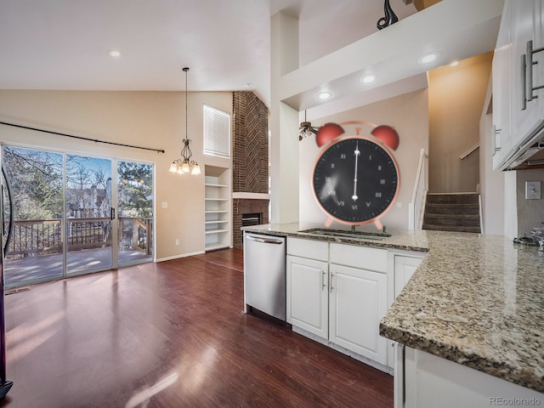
6.00
